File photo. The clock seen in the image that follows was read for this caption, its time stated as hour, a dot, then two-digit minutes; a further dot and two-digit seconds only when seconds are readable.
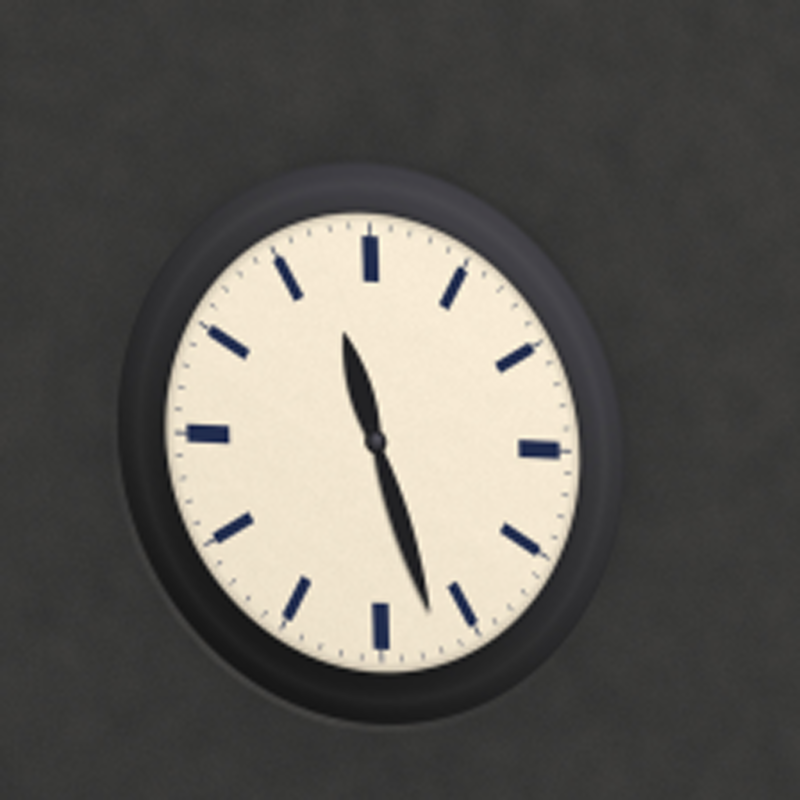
11.27
